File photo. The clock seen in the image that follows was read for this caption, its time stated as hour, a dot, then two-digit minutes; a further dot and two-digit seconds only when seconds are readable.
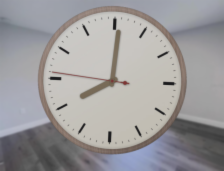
8.00.46
